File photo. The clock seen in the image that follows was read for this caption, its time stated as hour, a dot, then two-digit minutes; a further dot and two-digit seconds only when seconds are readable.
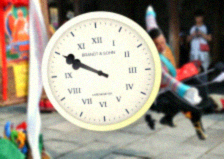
9.50
